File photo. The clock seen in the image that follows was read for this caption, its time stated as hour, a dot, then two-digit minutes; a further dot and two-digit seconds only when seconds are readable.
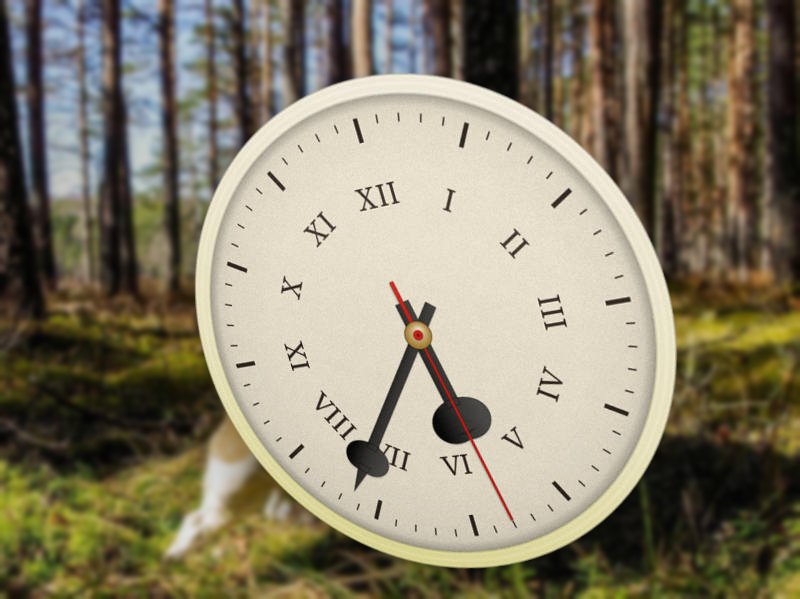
5.36.28
